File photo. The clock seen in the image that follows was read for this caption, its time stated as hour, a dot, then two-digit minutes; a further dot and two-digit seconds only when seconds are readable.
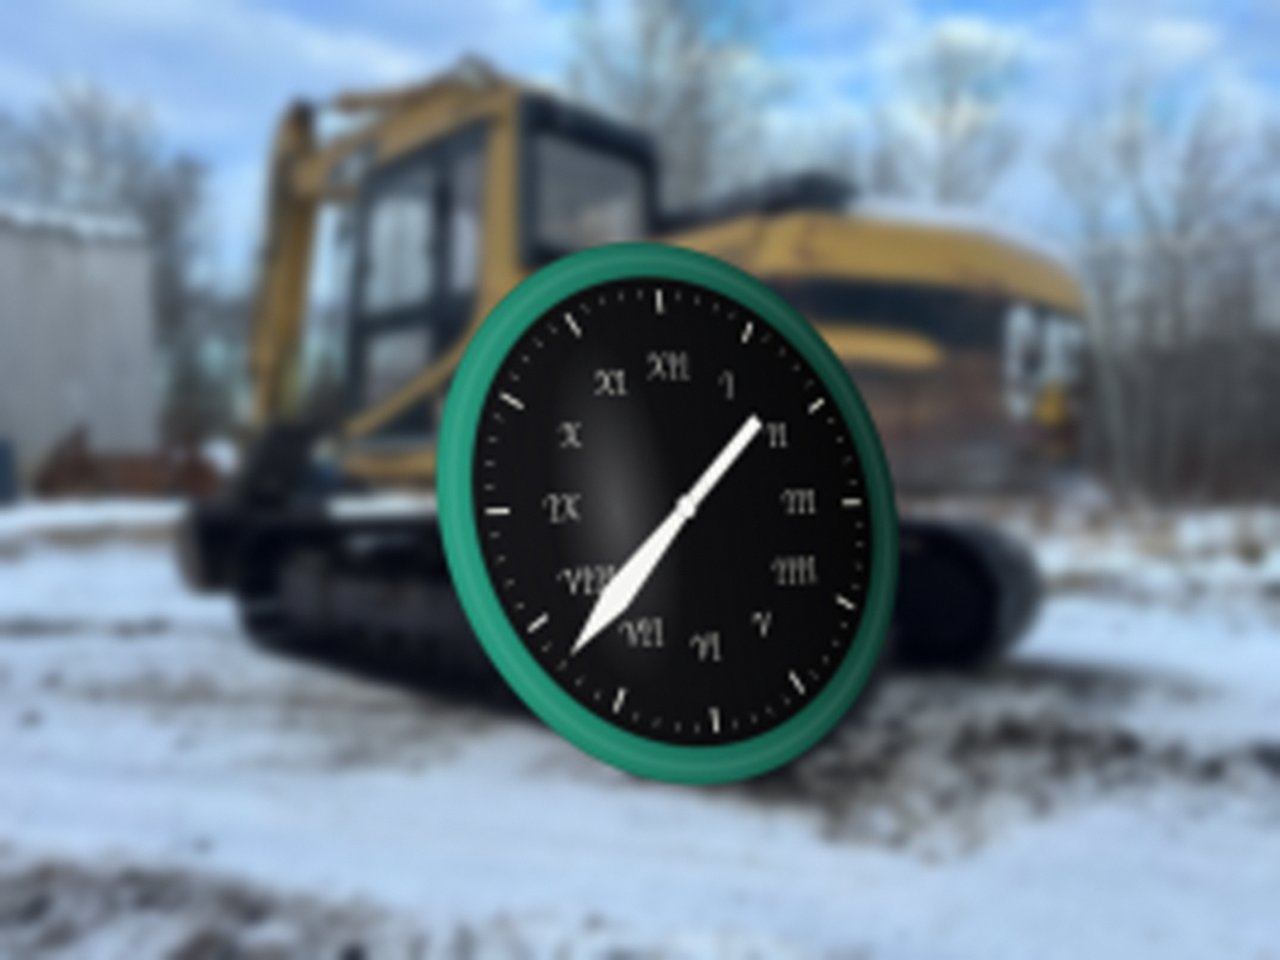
1.38
